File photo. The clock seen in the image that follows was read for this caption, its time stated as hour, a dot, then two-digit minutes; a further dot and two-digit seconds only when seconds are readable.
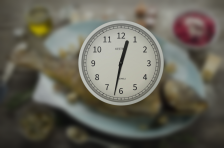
12.32
